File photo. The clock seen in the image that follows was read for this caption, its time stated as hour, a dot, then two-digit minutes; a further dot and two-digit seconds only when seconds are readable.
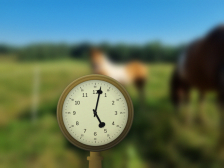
5.02
